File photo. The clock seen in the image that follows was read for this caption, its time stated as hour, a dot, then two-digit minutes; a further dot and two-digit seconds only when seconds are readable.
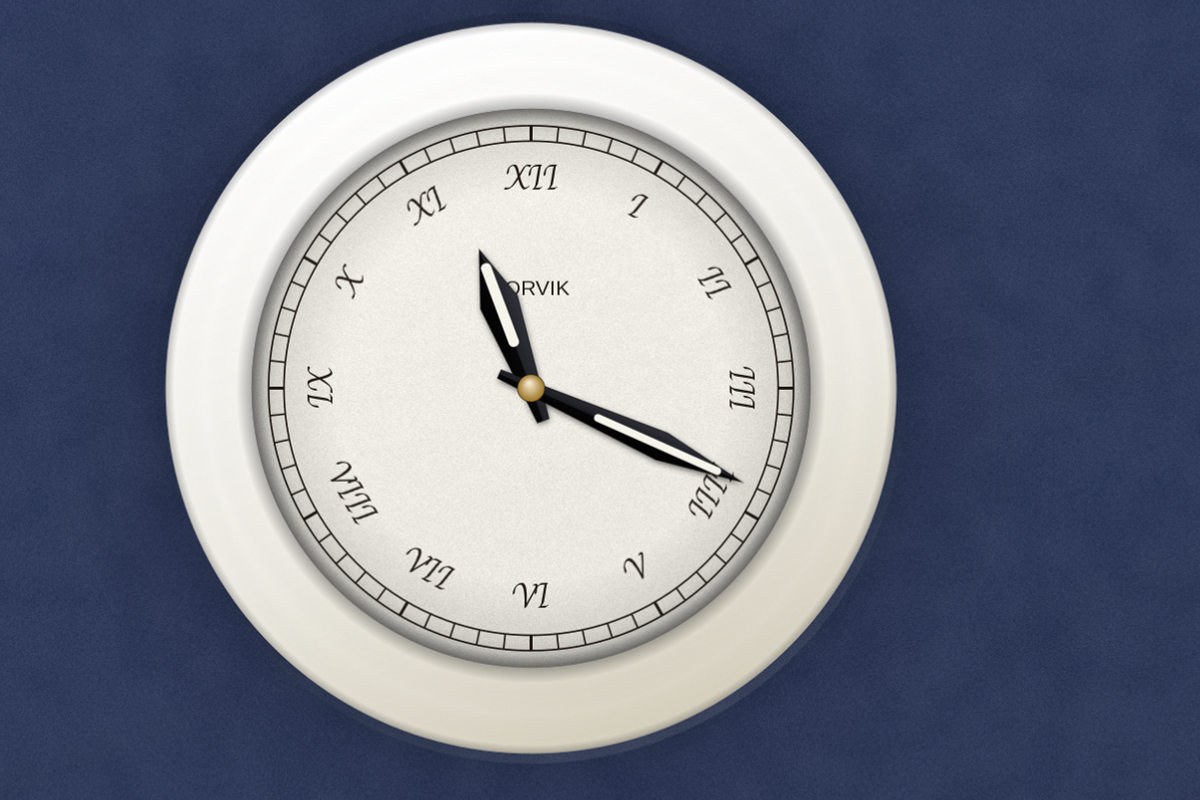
11.19
